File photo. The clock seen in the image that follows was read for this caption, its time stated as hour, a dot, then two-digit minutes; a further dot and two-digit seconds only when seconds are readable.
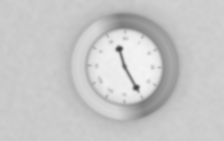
11.25
